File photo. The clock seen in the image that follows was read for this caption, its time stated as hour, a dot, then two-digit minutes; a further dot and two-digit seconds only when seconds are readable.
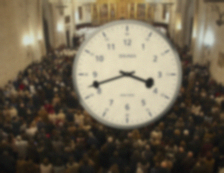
3.42
